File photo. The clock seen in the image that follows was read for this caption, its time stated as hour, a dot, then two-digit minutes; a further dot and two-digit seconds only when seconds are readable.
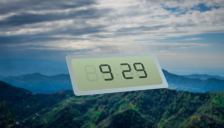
9.29
